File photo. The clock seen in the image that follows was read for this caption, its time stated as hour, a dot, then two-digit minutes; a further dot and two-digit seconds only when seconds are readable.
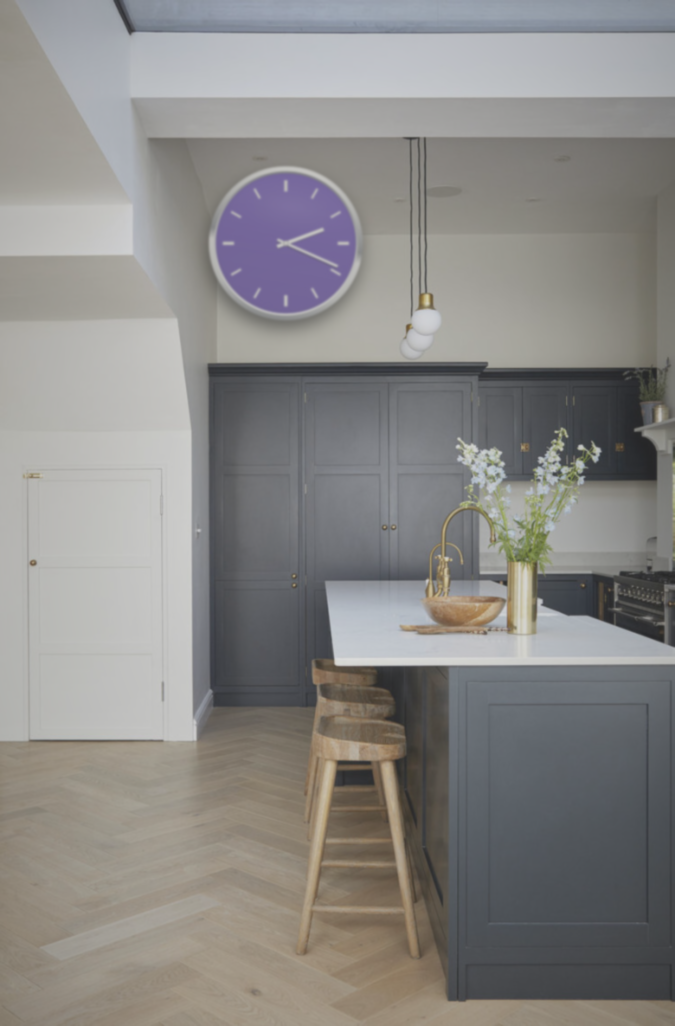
2.19
